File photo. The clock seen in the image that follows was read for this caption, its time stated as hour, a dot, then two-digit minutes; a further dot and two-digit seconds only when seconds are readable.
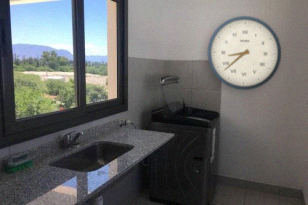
8.38
